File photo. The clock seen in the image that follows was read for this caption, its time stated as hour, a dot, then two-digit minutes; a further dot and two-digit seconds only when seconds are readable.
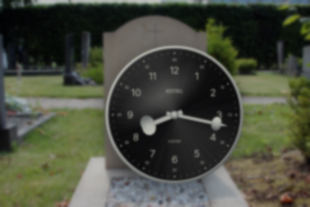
8.17
